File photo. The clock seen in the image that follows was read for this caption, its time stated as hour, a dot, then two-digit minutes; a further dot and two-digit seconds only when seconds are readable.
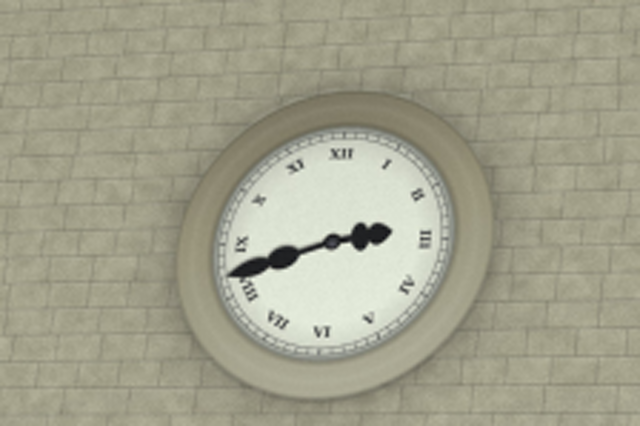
2.42
